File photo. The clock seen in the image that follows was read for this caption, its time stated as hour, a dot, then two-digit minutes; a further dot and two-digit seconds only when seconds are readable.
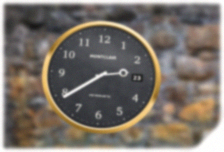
2.39
